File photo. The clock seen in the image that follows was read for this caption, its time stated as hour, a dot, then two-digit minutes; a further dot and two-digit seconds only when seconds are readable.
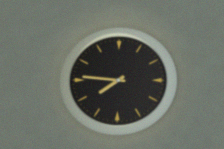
7.46
